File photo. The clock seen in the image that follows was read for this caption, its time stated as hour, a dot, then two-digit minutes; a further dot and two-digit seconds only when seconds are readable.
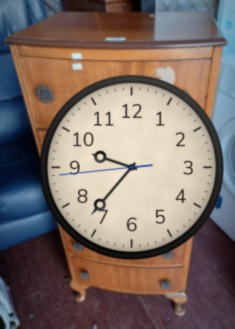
9.36.44
